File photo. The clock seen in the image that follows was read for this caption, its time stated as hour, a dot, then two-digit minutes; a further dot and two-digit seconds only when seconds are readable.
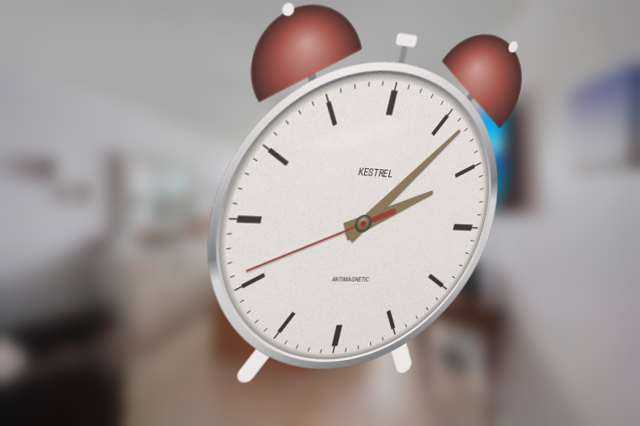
2.06.41
